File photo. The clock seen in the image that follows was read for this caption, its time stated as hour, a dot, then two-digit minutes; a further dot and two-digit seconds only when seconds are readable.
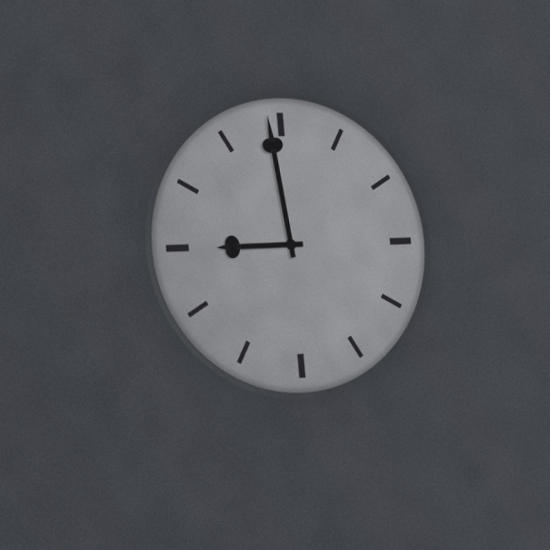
8.59
